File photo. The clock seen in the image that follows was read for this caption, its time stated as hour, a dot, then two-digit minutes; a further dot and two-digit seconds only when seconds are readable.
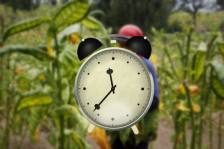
11.37
